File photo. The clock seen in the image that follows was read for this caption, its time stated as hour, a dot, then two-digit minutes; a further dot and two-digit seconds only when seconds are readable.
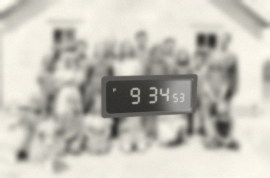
9.34.53
